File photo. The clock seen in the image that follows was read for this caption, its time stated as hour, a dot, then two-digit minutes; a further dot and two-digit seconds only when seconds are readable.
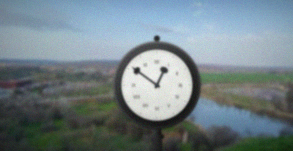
12.51
